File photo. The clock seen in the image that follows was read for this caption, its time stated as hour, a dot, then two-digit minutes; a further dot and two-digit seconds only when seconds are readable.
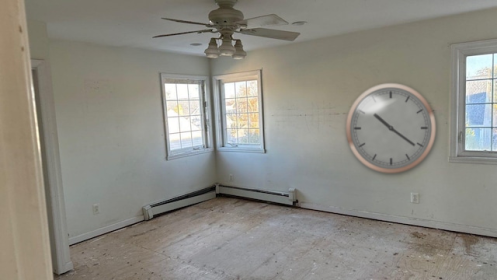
10.21
